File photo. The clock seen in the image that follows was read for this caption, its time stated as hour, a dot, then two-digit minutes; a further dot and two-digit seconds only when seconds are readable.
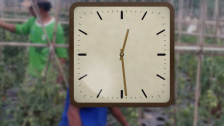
12.29
